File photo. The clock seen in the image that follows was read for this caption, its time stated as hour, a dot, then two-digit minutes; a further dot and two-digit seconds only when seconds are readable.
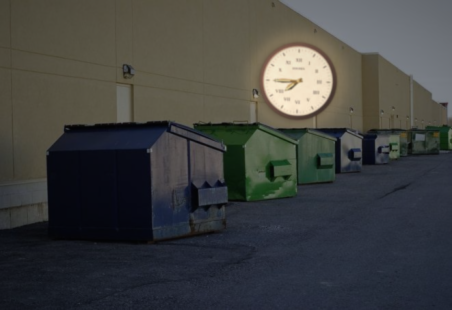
7.45
